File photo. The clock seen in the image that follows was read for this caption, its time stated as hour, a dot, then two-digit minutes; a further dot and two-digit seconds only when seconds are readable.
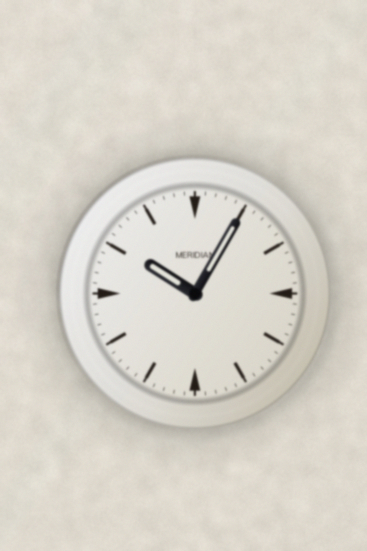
10.05
